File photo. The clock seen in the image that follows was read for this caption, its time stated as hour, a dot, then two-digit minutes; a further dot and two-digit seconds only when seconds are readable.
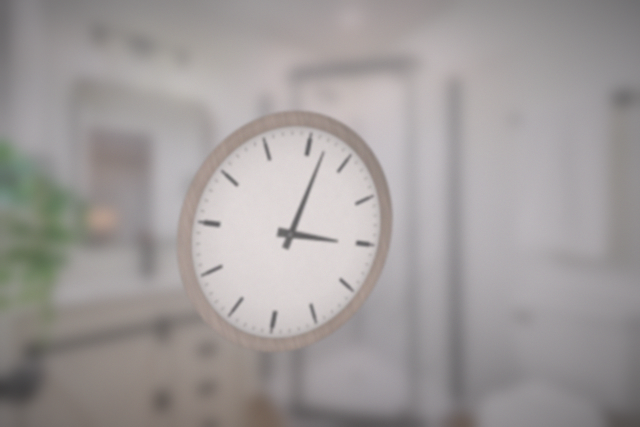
3.02
